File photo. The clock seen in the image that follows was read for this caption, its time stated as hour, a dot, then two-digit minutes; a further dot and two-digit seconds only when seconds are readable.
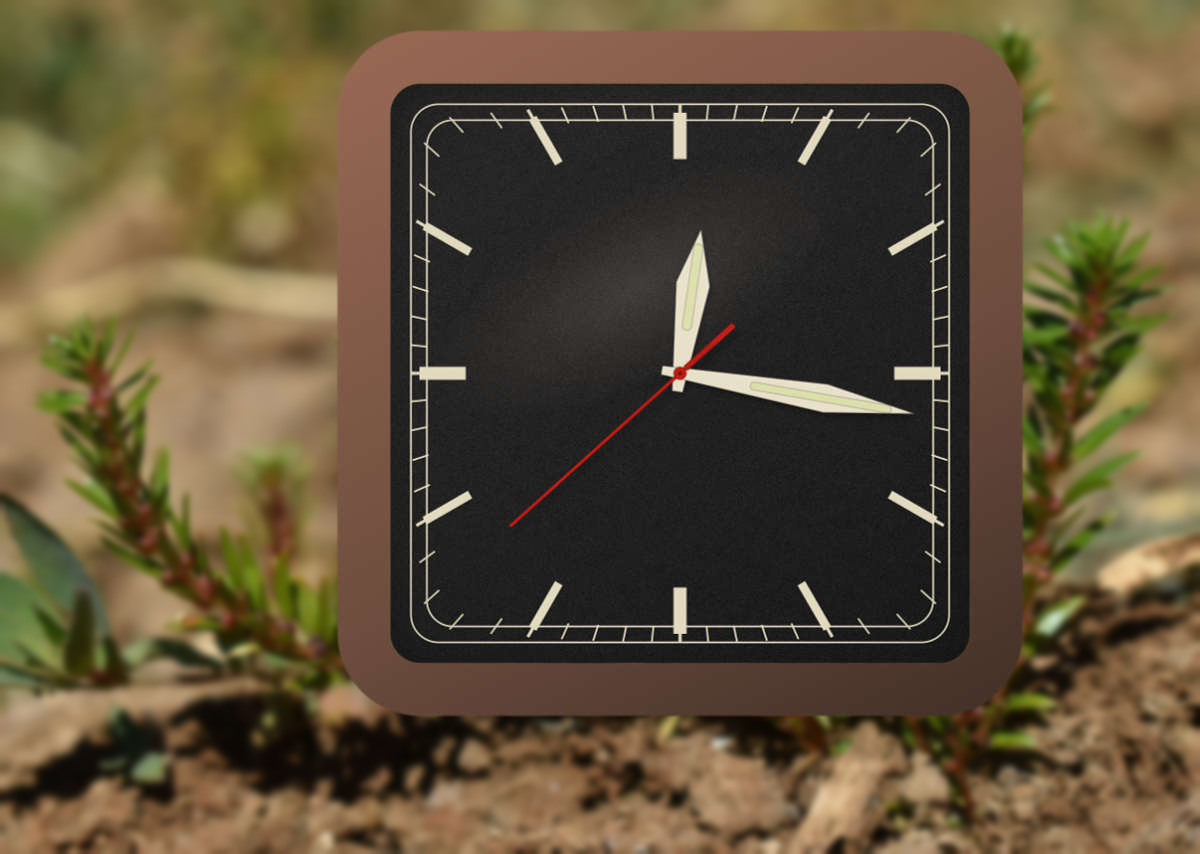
12.16.38
